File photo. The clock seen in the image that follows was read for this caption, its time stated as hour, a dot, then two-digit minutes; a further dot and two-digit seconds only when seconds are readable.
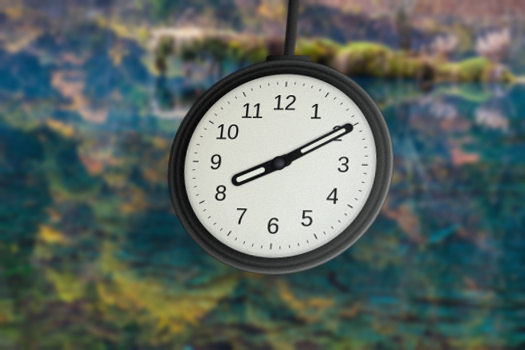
8.10
